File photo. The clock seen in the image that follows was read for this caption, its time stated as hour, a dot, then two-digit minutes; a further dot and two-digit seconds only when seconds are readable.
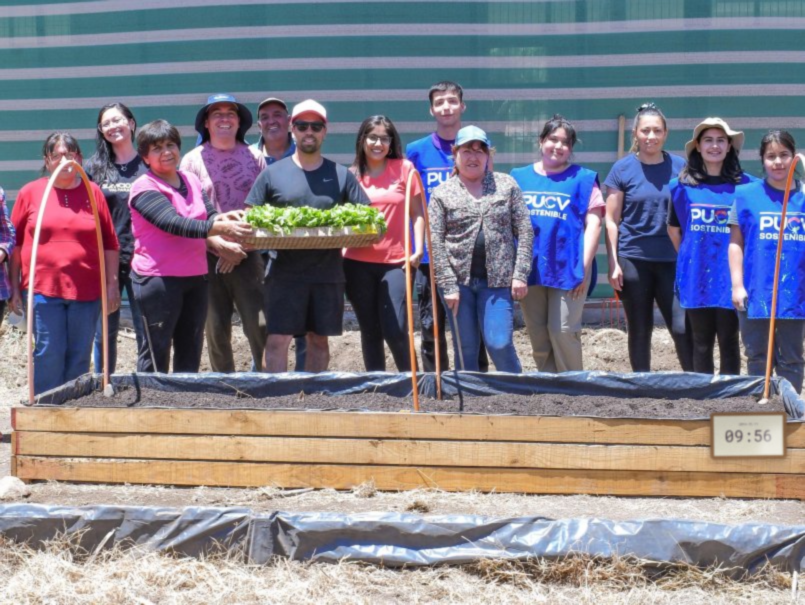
9.56
